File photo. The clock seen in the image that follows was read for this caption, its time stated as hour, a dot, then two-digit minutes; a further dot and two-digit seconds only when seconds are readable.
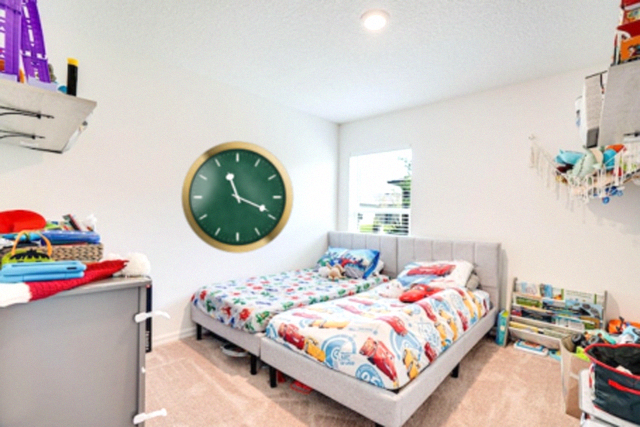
11.19
